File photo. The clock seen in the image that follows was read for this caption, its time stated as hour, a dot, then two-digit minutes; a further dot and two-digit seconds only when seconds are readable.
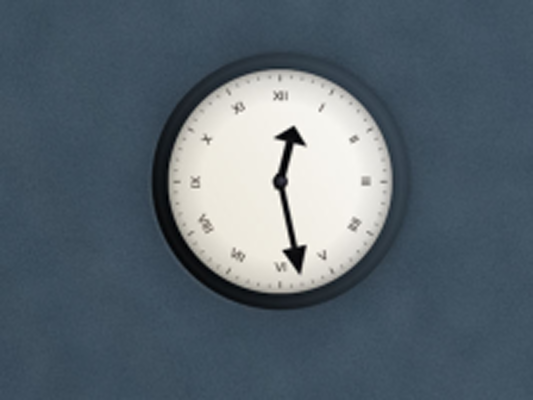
12.28
